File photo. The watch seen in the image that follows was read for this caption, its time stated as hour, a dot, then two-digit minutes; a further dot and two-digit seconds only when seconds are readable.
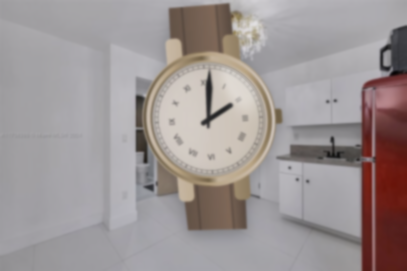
2.01
